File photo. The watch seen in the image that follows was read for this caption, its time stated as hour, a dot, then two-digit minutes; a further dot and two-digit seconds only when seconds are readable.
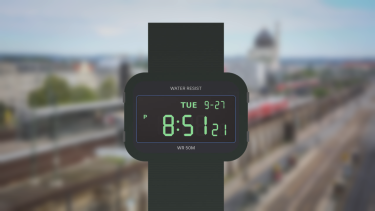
8.51.21
